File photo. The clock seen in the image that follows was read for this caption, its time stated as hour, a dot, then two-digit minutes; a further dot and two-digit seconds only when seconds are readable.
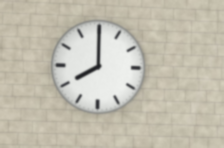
8.00
